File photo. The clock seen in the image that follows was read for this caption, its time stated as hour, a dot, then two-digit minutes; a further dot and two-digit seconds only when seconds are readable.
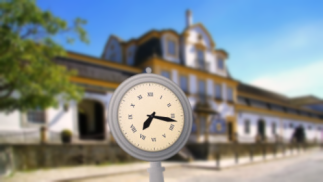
7.17
